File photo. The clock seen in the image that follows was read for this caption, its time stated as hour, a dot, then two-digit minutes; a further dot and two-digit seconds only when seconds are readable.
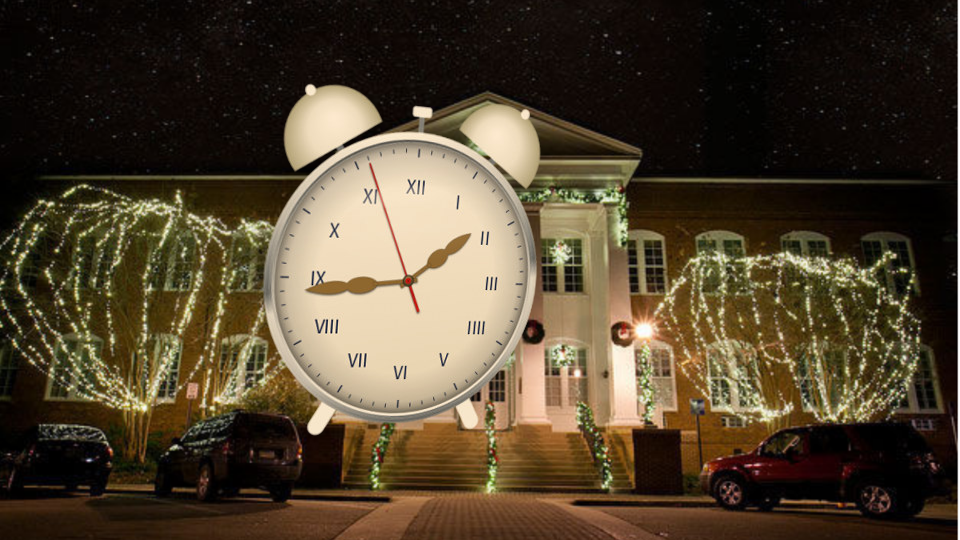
1.43.56
